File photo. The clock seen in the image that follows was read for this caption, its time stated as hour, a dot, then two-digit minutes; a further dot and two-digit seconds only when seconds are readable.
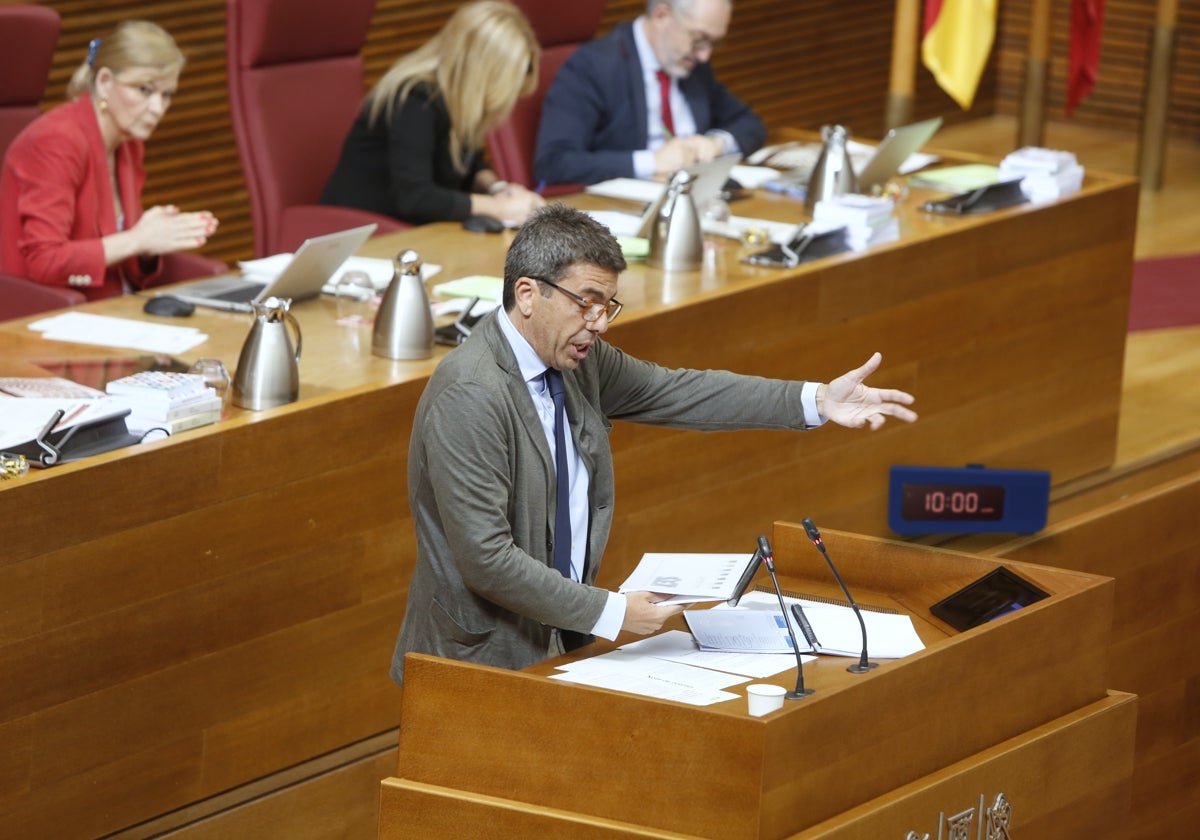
10.00
